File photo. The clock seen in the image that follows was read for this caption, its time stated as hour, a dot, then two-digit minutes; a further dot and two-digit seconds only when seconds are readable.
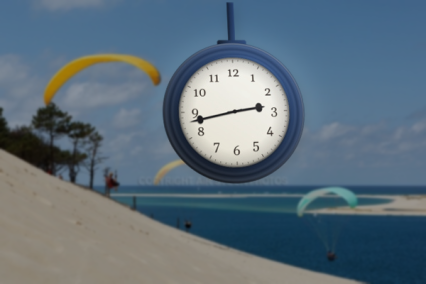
2.43
